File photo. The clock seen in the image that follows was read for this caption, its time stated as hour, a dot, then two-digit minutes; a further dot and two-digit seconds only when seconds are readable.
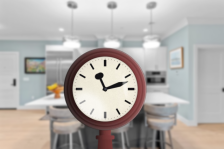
11.12
